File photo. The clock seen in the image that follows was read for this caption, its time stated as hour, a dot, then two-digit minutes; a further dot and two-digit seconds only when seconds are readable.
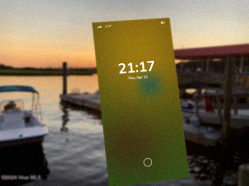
21.17
